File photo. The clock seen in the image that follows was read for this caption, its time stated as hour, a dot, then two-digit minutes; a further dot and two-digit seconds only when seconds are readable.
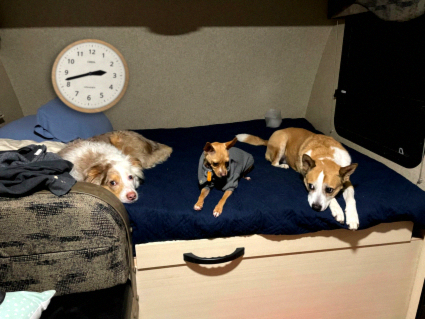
2.42
